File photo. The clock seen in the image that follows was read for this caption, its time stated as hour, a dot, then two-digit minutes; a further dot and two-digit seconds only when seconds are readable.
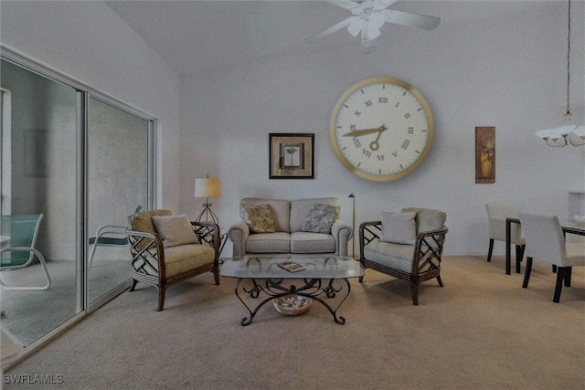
6.43
